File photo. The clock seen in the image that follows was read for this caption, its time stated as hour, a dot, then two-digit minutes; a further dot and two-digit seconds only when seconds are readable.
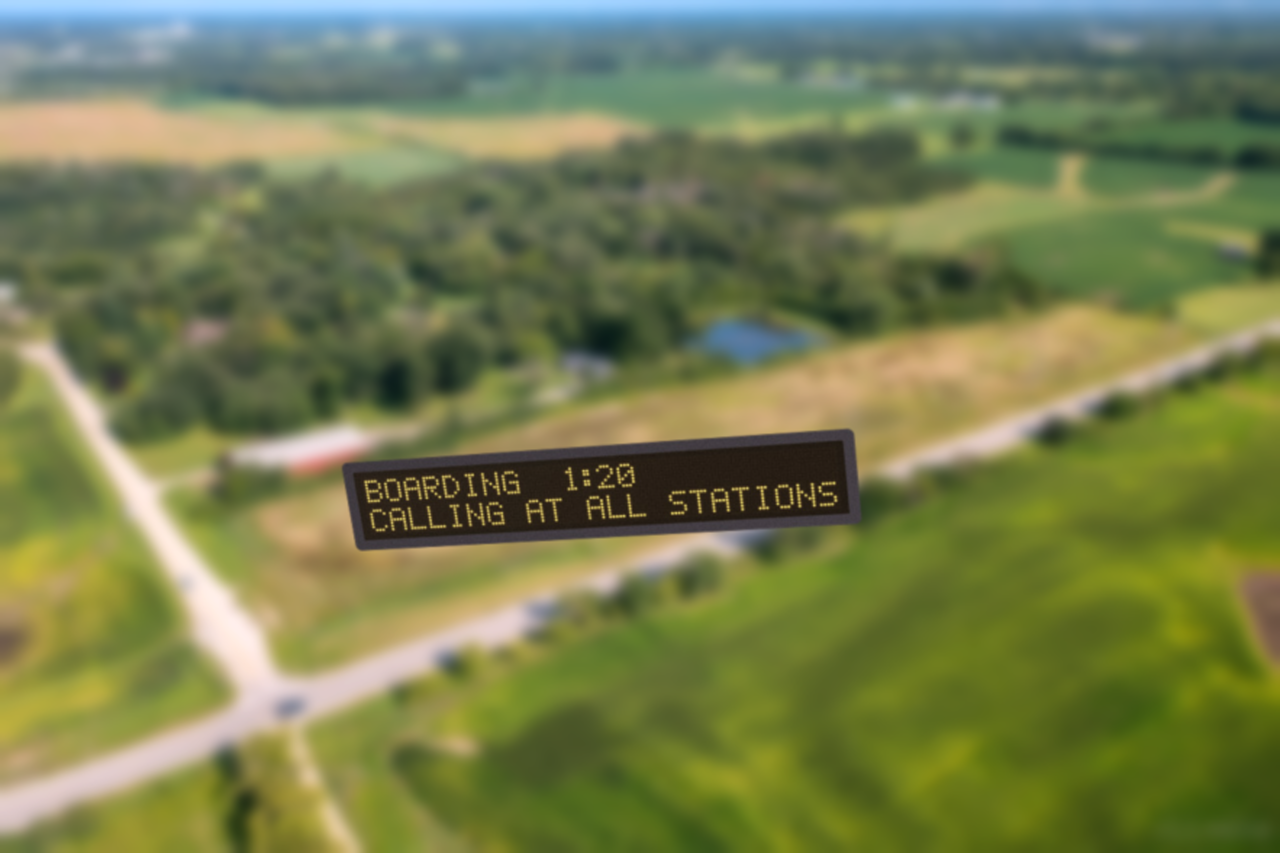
1.20
